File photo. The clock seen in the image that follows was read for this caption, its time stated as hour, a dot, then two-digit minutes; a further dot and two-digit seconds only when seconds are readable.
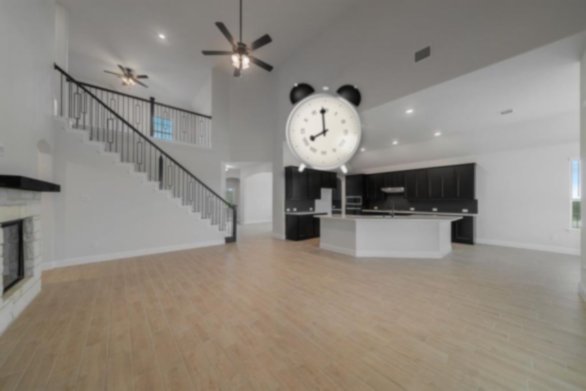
7.59
